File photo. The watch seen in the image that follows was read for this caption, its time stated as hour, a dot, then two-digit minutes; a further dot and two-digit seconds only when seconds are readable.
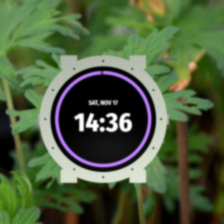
14.36
